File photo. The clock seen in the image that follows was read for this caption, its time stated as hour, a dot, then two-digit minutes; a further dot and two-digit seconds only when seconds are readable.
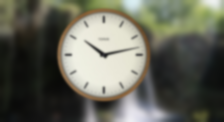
10.13
